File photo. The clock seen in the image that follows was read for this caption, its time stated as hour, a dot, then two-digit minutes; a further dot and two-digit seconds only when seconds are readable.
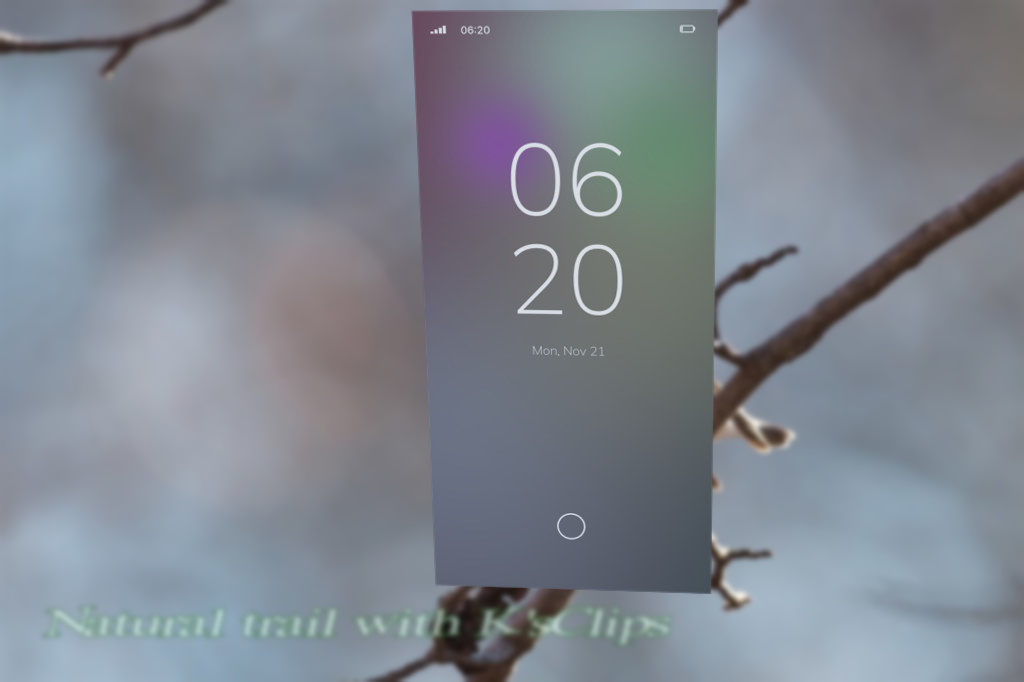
6.20
